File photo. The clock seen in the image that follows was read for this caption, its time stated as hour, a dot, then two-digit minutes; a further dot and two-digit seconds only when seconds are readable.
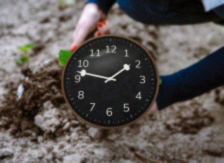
1.47
